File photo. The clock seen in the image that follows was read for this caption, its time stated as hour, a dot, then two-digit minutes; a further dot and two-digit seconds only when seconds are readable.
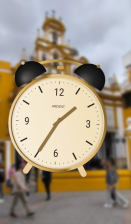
1.35
